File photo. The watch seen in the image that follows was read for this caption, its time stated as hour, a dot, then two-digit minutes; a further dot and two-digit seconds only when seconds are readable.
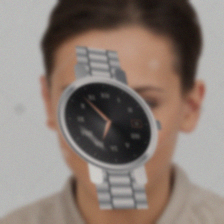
6.53
